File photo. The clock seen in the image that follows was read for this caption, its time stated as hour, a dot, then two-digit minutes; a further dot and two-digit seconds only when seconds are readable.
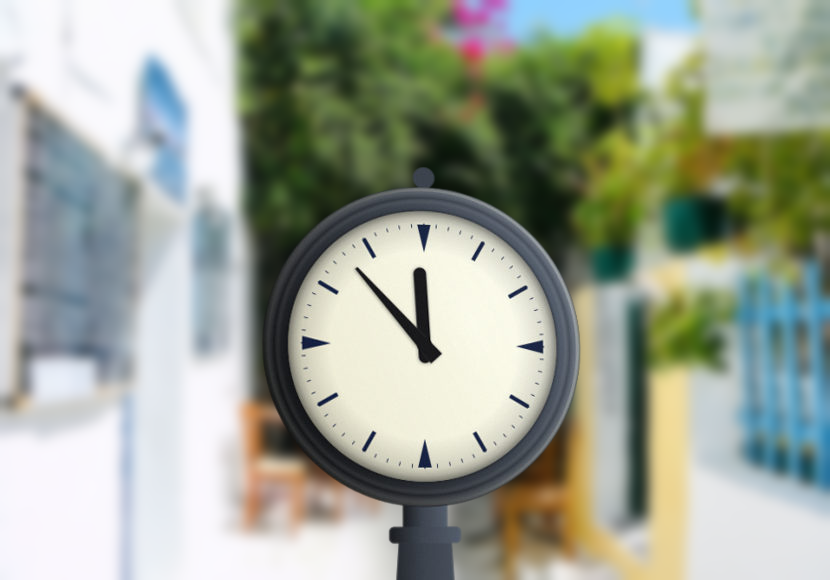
11.53
